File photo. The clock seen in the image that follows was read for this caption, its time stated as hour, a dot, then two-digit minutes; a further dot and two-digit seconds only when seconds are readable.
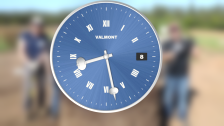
8.28
